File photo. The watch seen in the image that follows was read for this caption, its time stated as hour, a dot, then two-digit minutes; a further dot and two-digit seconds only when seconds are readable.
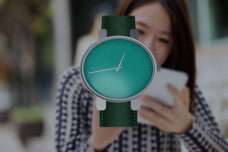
12.43
